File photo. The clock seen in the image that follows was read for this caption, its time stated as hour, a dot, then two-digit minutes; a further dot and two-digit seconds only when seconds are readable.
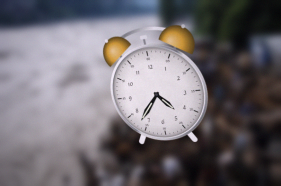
4.37
